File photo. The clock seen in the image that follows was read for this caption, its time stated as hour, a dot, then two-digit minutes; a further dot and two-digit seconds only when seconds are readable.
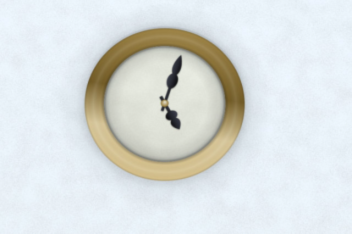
5.03
